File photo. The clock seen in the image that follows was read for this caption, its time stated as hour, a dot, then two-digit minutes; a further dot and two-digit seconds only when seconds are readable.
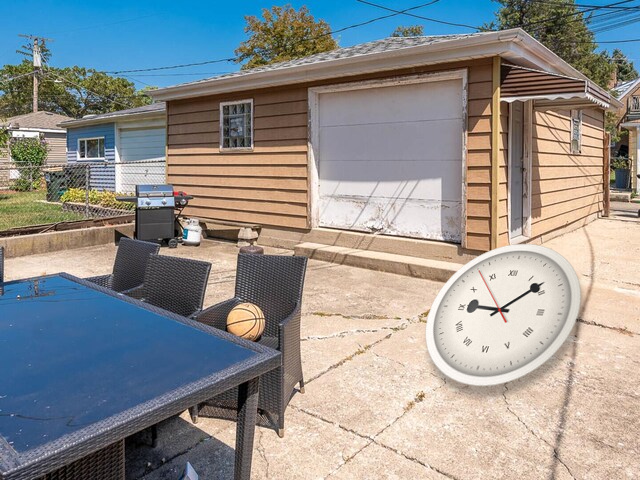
9.07.53
